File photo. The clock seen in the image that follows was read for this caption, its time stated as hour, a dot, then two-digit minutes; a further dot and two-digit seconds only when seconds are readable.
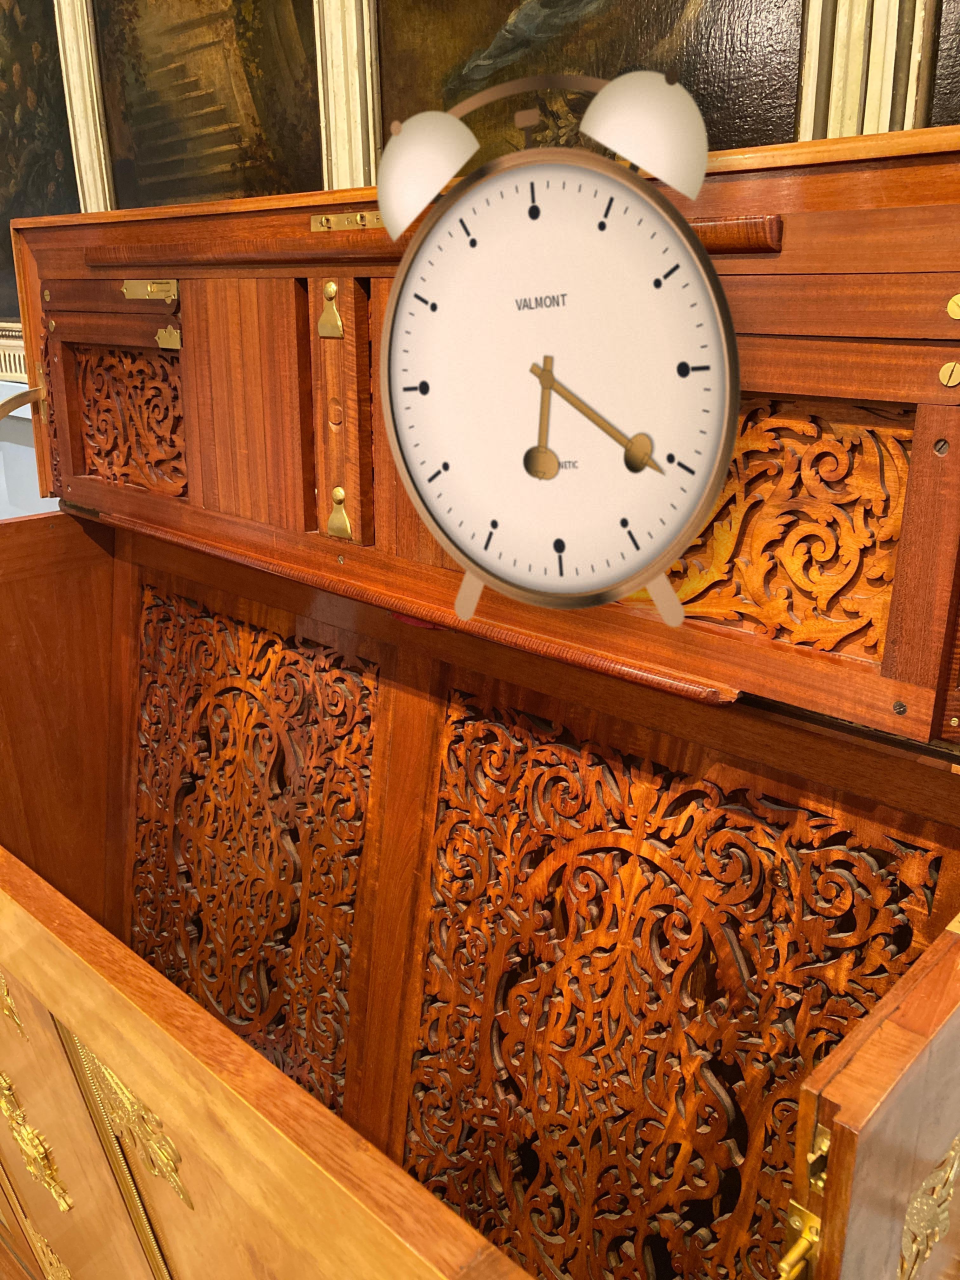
6.21
